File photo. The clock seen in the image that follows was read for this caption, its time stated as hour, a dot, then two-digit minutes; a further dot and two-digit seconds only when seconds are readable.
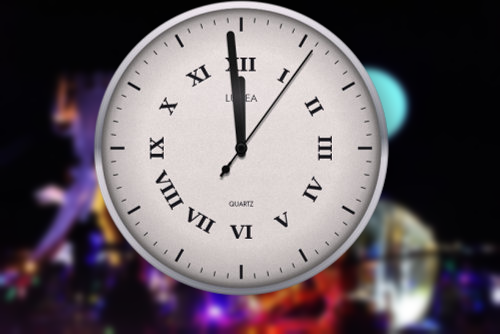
11.59.06
